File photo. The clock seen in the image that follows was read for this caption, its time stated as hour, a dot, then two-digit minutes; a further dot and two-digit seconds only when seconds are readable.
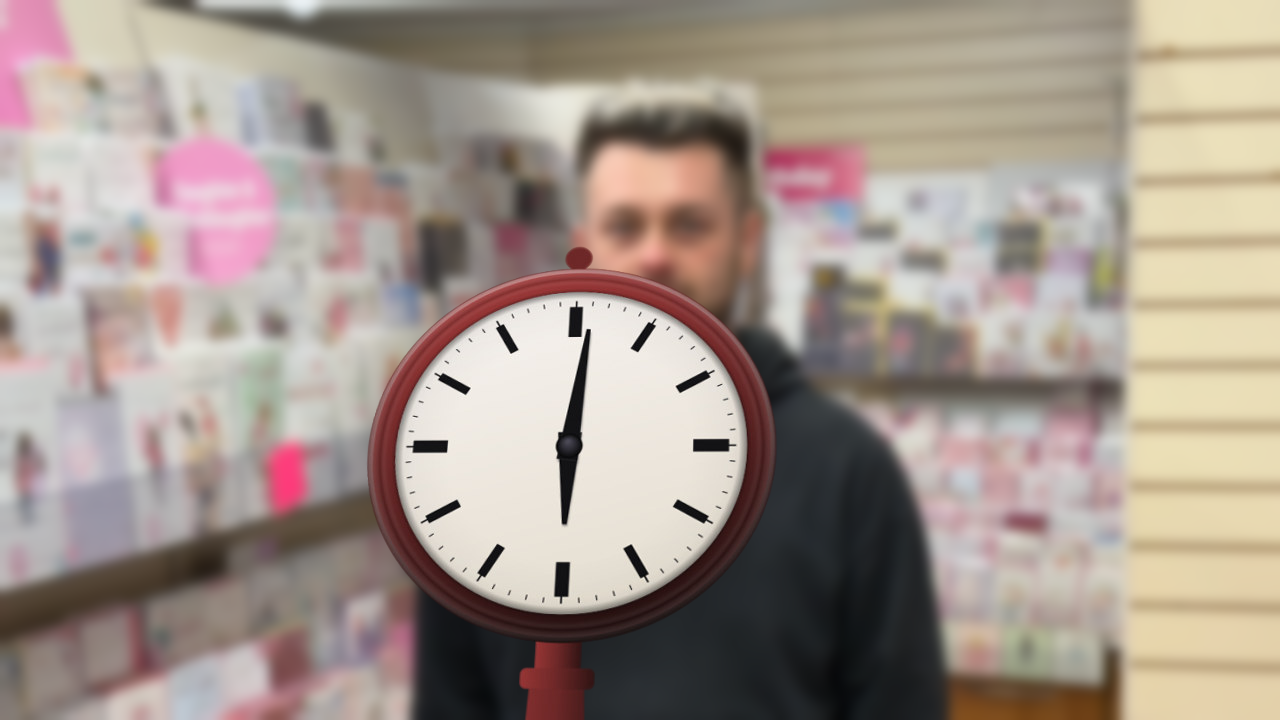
6.01
